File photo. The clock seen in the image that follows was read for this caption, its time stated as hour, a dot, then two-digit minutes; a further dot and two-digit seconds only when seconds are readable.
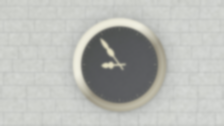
8.54
